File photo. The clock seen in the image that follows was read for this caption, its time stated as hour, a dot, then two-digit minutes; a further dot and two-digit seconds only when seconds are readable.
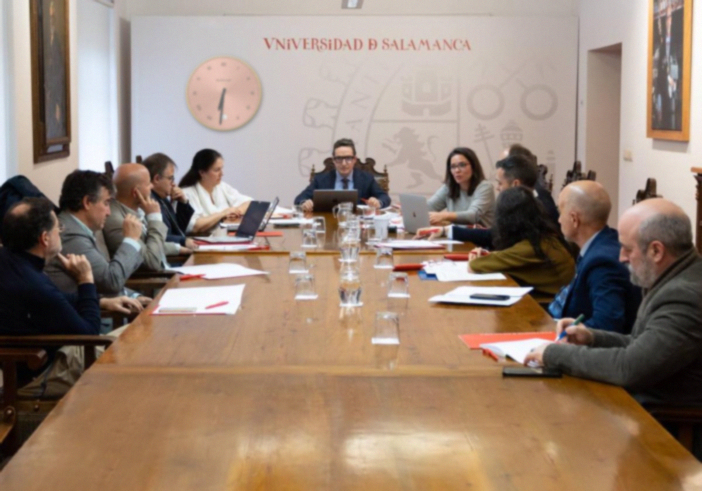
6.31
